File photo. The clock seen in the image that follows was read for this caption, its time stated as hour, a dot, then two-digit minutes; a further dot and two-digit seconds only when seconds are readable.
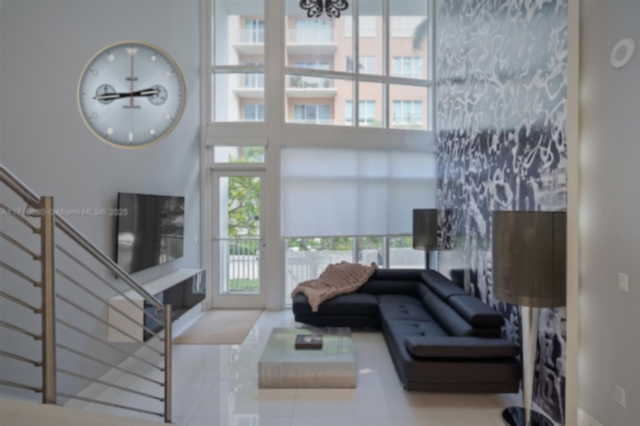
2.44
